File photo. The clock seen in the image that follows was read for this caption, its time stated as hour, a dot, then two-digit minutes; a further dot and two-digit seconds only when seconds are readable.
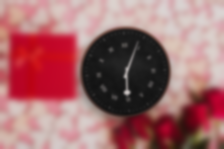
6.04
